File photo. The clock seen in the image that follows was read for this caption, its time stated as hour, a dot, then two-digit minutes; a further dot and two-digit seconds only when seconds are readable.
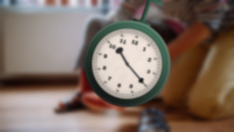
10.20
